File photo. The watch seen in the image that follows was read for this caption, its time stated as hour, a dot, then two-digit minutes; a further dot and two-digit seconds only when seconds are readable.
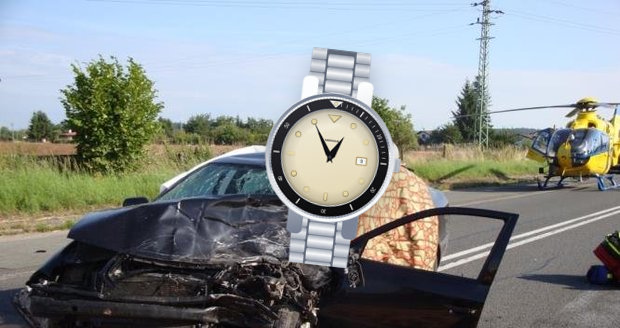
12.55
